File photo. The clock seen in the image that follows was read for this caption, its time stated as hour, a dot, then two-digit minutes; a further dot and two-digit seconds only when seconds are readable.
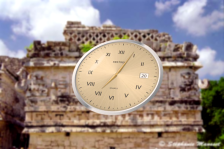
7.04
